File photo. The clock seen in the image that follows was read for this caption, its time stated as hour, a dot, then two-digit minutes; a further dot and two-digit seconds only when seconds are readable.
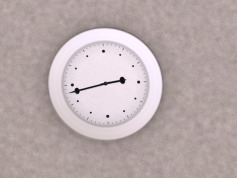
2.43
